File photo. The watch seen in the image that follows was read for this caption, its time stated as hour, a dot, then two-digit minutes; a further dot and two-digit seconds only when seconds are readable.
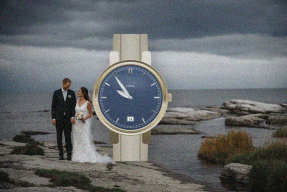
9.54
